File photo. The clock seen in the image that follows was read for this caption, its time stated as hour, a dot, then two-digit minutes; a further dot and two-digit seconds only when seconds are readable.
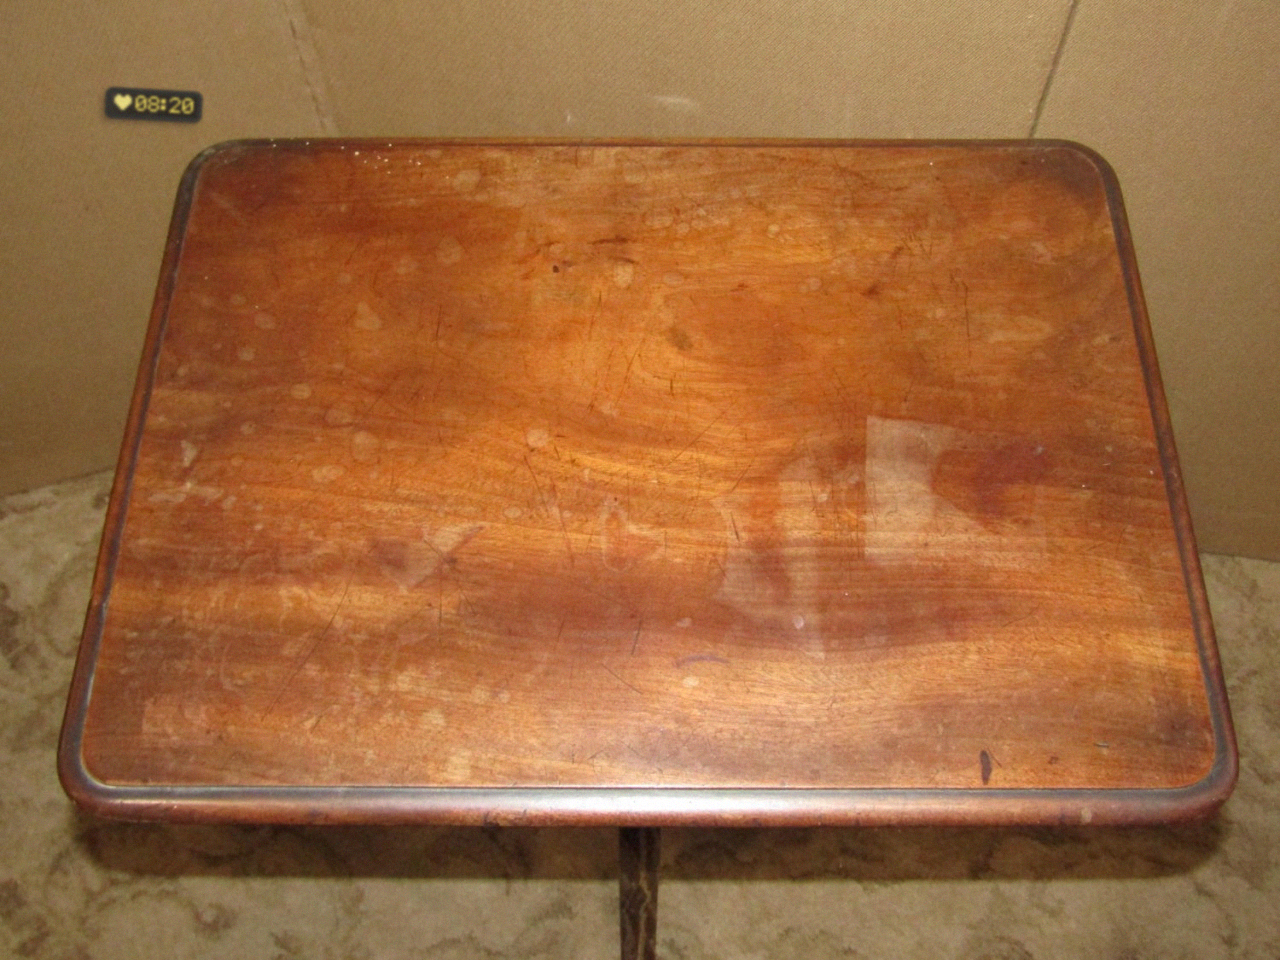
8.20
